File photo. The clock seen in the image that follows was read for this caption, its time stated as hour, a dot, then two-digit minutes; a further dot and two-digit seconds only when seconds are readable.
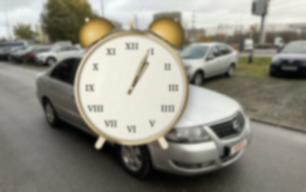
1.04
